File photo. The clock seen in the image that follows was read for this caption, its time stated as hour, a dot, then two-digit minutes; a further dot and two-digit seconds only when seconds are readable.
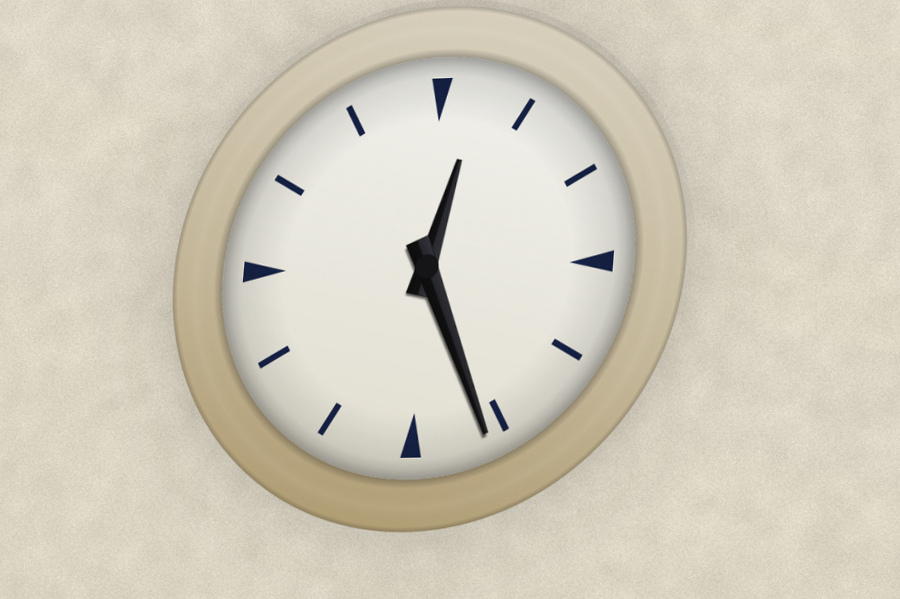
12.26
